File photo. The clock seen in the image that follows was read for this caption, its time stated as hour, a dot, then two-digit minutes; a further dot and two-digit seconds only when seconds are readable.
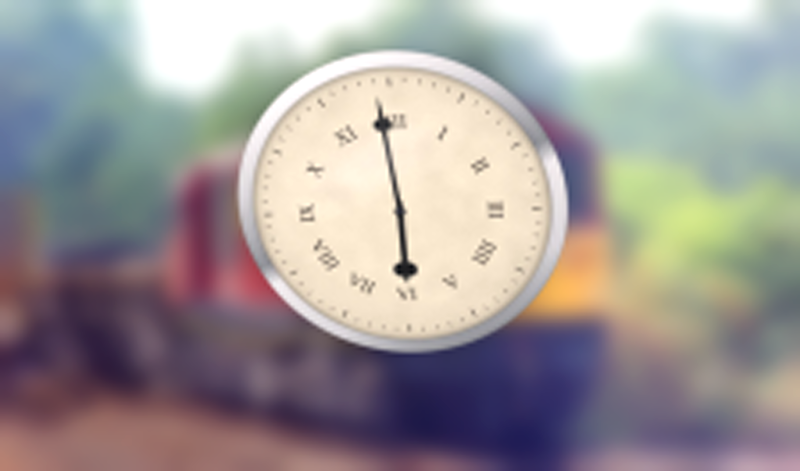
5.59
